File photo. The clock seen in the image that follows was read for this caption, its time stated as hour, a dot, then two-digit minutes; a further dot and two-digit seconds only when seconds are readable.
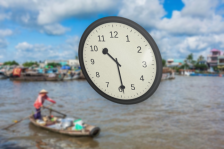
10.29
